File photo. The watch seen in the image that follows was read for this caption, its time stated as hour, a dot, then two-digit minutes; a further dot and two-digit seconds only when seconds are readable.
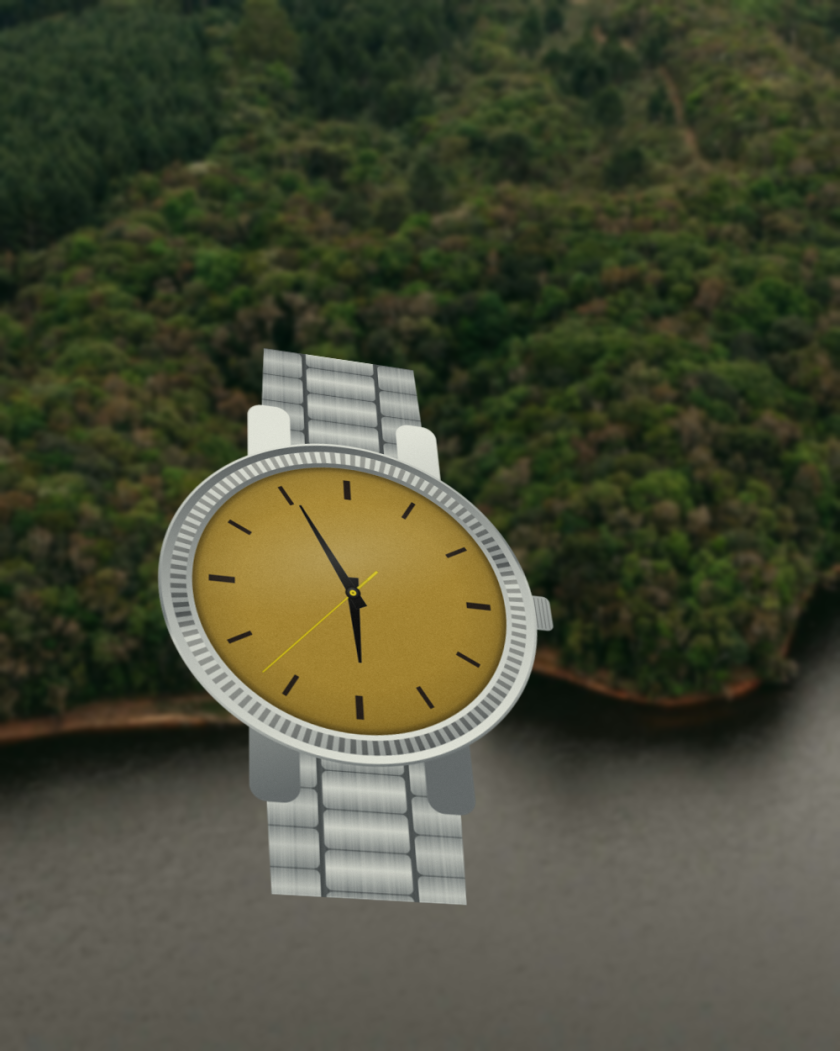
5.55.37
